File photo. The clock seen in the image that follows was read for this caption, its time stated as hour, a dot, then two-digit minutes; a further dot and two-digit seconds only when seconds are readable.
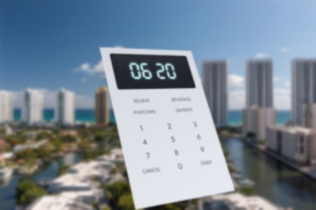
6.20
